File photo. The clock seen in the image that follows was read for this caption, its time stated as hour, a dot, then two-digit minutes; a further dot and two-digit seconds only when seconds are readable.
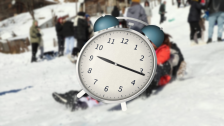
9.16
